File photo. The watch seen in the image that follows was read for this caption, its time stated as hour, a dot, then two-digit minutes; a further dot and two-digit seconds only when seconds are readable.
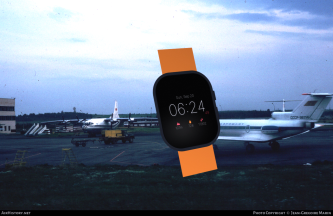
6.24
